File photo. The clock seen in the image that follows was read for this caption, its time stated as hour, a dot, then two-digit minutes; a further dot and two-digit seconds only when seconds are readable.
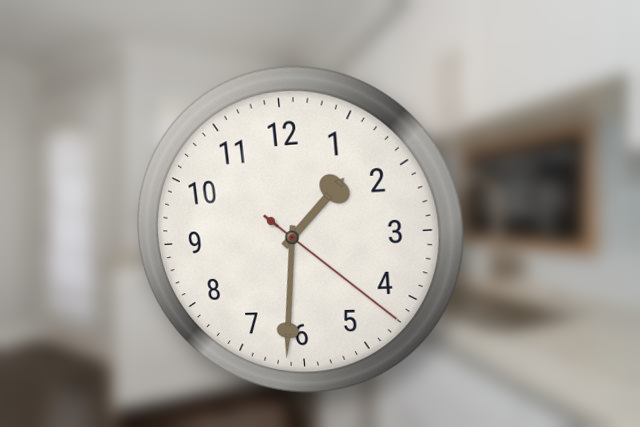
1.31.22
